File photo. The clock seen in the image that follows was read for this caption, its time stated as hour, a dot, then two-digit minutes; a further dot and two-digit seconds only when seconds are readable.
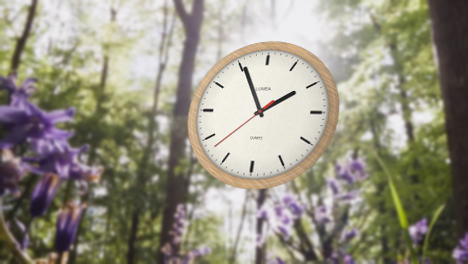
1.55.38
